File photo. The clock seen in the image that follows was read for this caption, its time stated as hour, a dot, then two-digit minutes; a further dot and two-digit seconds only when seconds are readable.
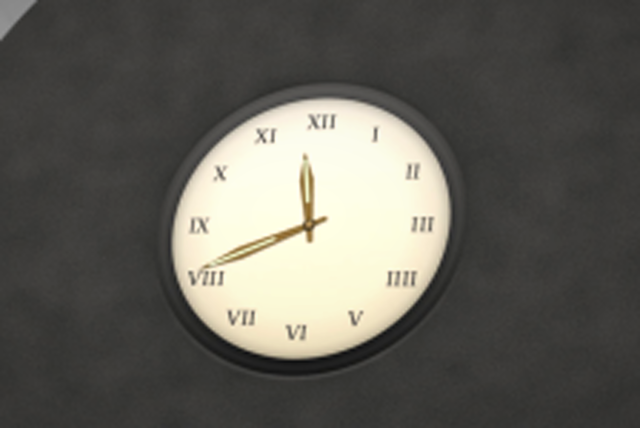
11.41
